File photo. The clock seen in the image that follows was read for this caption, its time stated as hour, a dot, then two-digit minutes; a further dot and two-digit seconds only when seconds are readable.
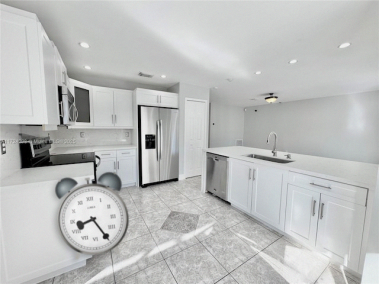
8.25
